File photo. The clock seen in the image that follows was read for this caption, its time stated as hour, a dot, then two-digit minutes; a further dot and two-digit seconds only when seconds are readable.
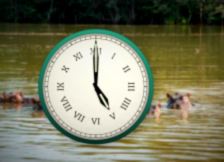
5.00
